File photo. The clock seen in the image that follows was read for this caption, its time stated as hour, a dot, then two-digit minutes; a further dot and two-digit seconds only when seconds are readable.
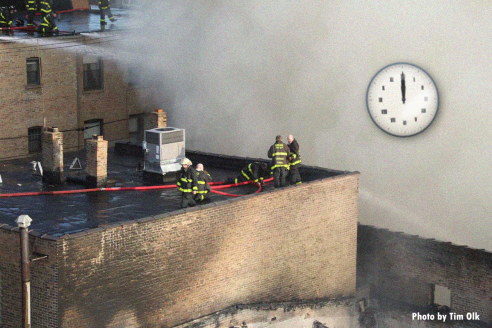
12.00
